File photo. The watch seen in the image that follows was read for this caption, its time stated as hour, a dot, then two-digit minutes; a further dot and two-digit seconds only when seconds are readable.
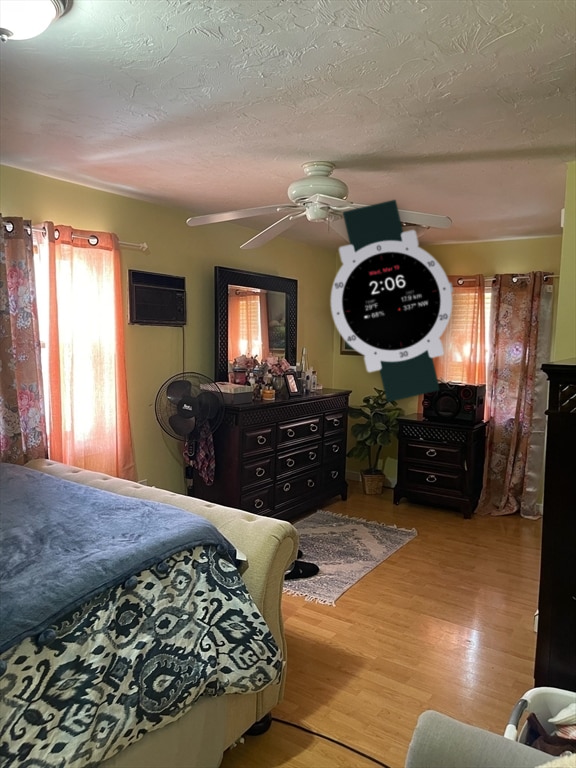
2.06
